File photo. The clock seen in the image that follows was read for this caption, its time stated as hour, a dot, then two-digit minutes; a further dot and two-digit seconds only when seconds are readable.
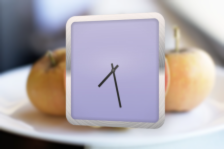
7.28
